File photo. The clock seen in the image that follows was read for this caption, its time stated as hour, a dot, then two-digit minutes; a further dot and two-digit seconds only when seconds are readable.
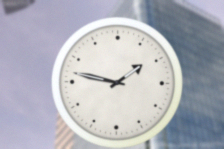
1.47
